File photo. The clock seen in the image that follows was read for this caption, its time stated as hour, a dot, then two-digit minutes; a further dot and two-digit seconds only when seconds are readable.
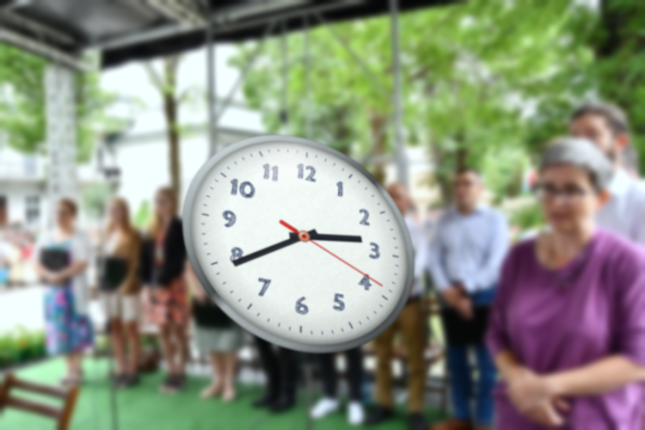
2.39.19
